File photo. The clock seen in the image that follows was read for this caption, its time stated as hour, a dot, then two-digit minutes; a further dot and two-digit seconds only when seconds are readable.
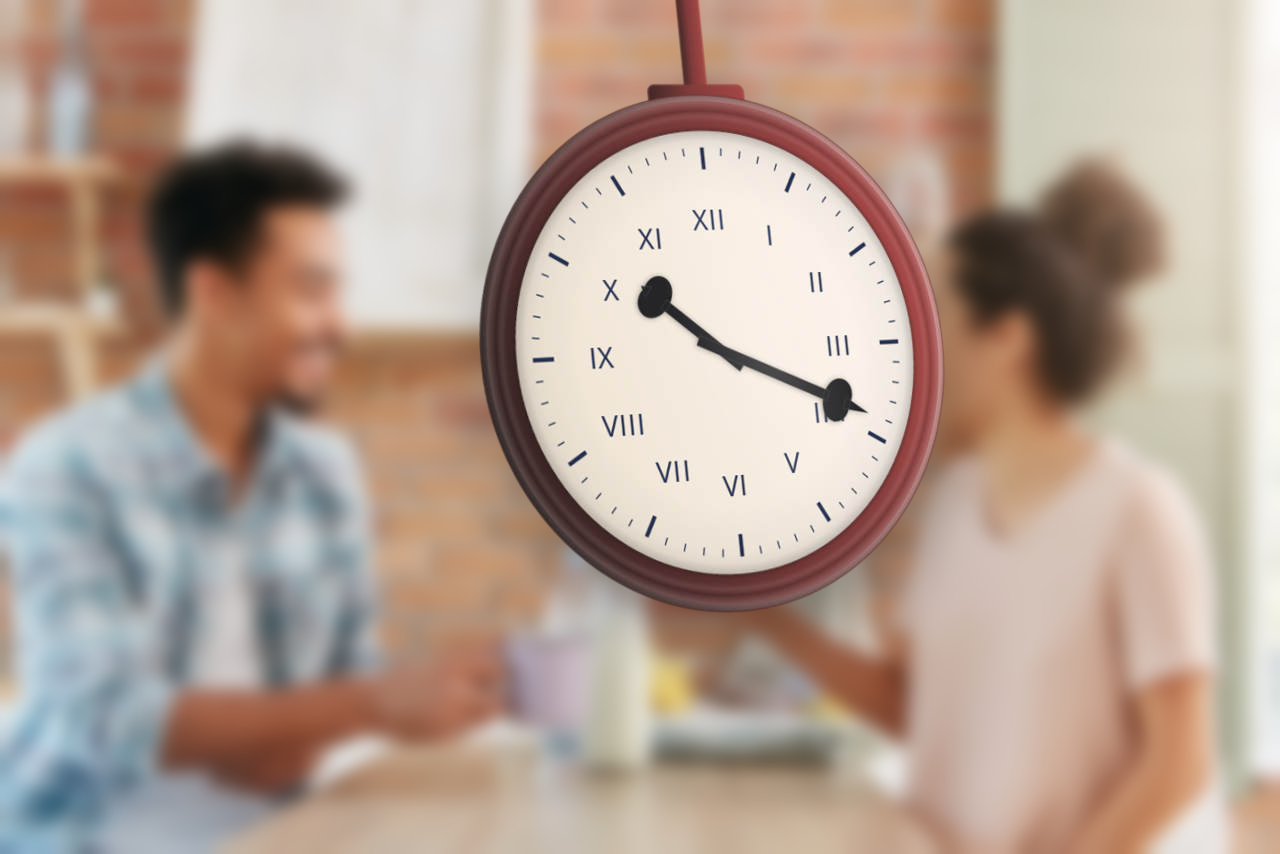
10.19
